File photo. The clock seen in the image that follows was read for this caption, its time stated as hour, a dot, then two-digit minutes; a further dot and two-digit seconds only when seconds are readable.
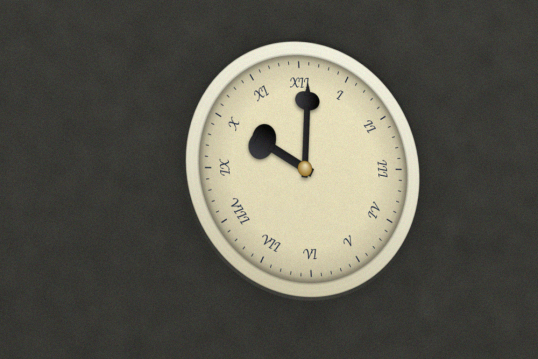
10.01
